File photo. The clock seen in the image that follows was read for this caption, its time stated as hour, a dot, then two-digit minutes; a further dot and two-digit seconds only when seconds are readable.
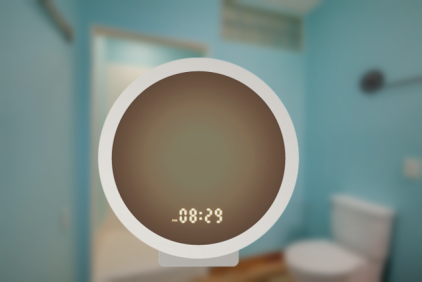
8.29
